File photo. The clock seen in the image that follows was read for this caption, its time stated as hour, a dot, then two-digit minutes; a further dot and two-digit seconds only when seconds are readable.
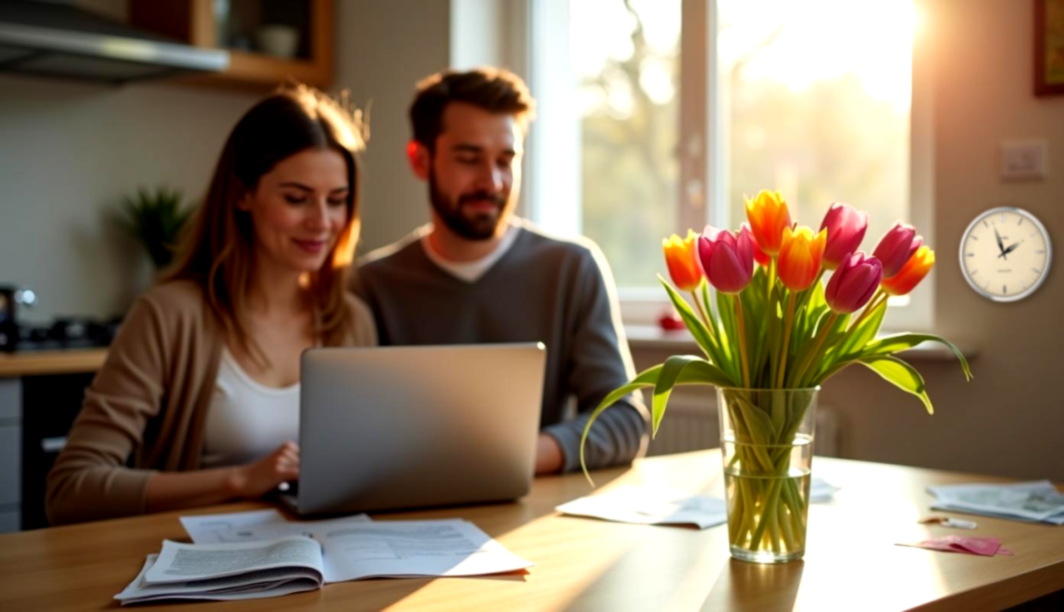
1.57
